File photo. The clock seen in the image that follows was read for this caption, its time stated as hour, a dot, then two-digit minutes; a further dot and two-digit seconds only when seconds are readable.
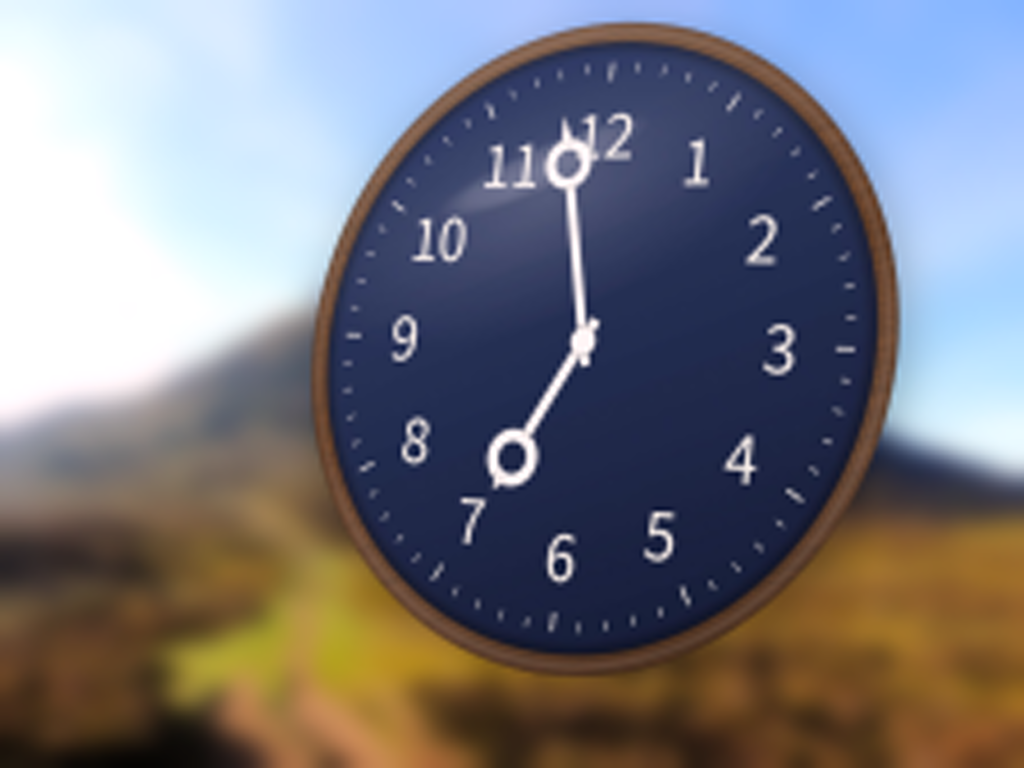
6.58
